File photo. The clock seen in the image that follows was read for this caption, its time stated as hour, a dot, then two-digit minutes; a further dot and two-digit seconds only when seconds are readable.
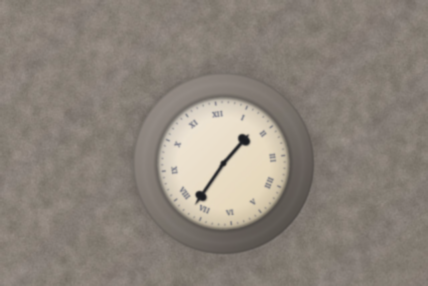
1.37
